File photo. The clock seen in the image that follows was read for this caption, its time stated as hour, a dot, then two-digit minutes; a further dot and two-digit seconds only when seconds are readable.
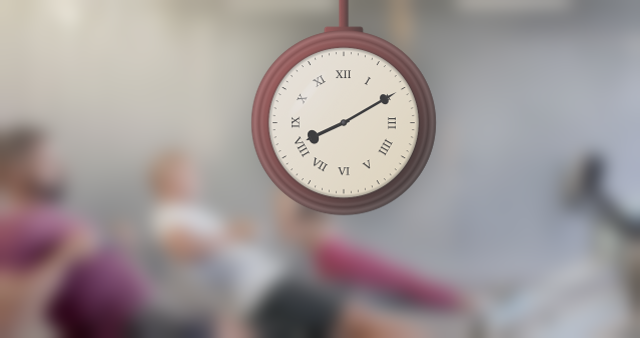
8.10
